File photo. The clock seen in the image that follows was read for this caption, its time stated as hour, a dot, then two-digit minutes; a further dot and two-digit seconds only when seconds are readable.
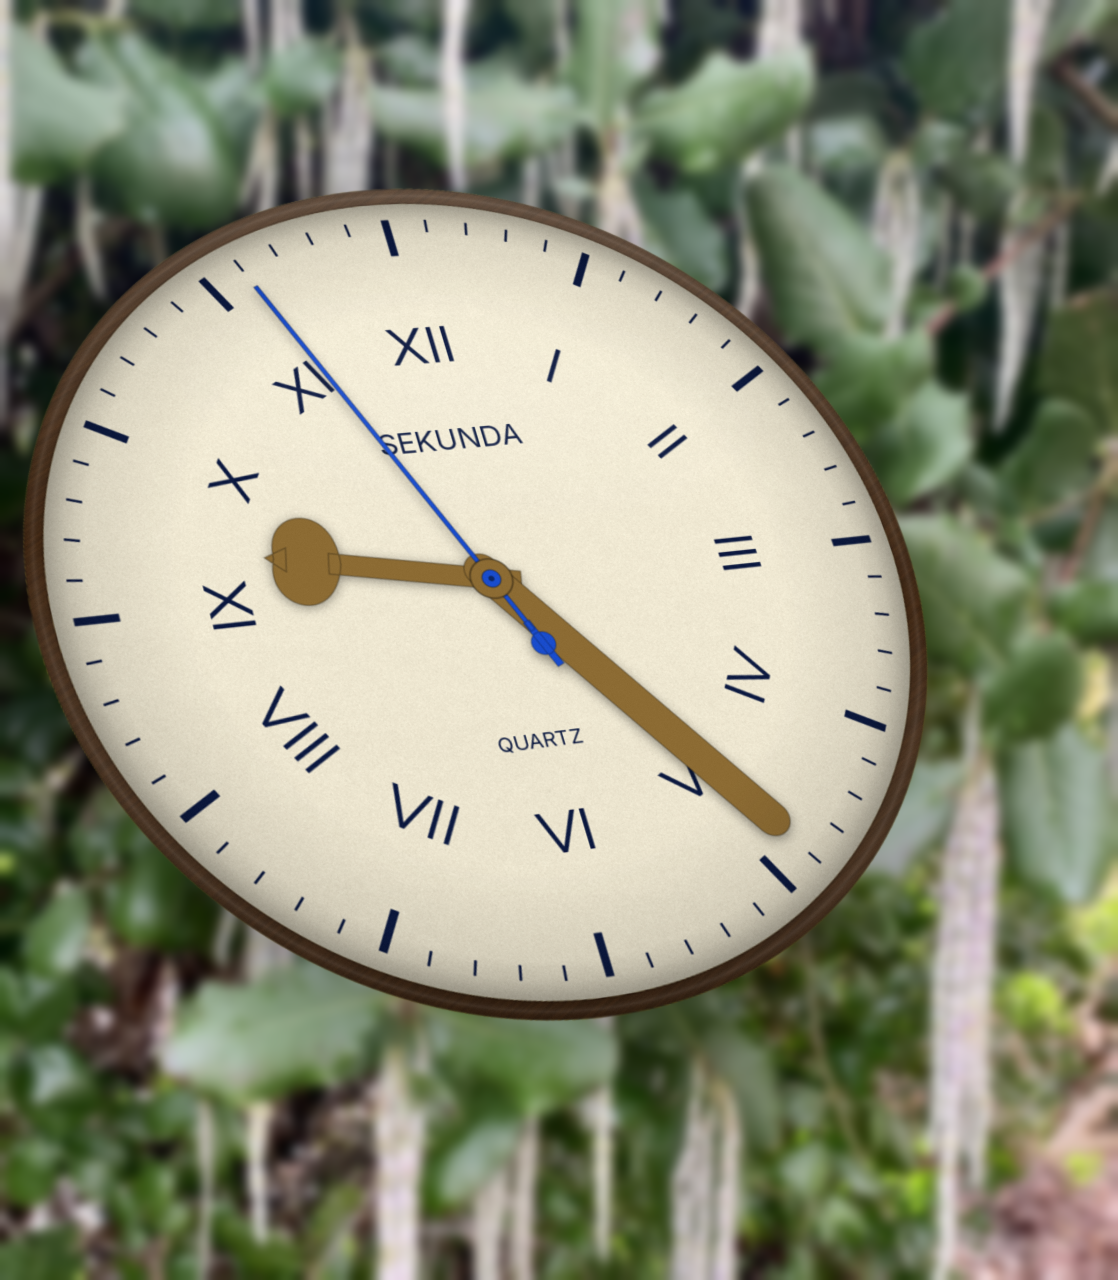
9.23.56
